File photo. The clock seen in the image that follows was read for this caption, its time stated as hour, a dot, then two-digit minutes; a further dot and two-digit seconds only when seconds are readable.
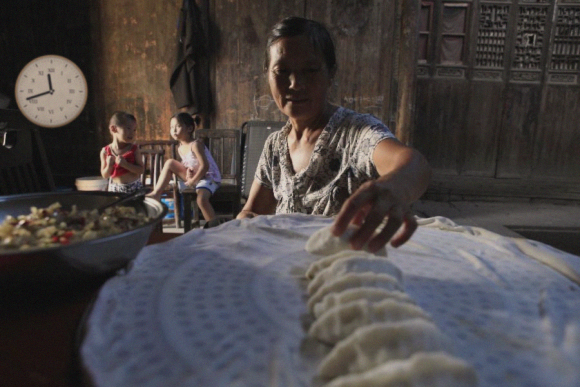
11.42
